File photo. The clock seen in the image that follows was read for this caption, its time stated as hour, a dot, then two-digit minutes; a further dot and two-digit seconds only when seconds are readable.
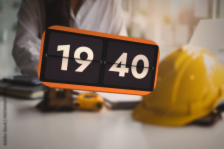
19.40
